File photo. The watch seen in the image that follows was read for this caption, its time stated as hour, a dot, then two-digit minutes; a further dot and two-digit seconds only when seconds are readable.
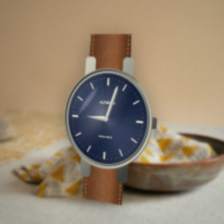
9.03
